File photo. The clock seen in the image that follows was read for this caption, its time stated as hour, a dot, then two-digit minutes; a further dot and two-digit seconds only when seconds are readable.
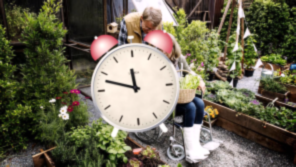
11.48
